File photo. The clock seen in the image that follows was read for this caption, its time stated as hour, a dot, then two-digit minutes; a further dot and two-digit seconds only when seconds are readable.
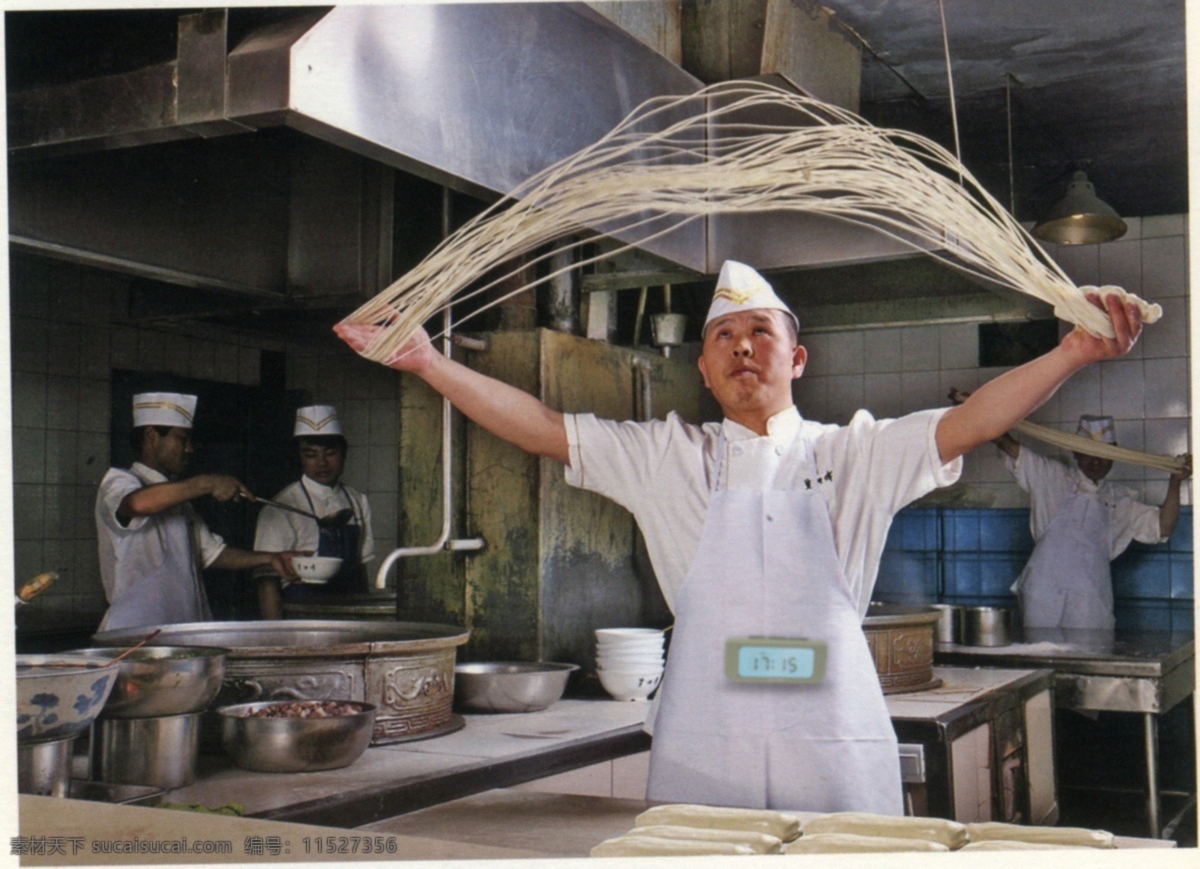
17.15
